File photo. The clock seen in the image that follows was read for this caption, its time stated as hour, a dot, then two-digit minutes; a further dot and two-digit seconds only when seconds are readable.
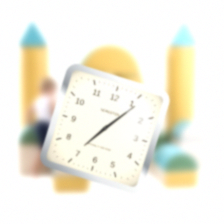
7.06
